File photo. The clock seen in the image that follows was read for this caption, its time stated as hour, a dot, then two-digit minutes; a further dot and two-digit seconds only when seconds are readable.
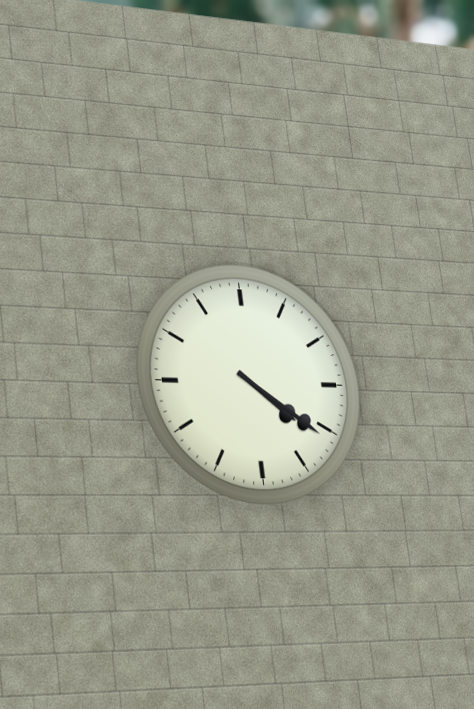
4.21
